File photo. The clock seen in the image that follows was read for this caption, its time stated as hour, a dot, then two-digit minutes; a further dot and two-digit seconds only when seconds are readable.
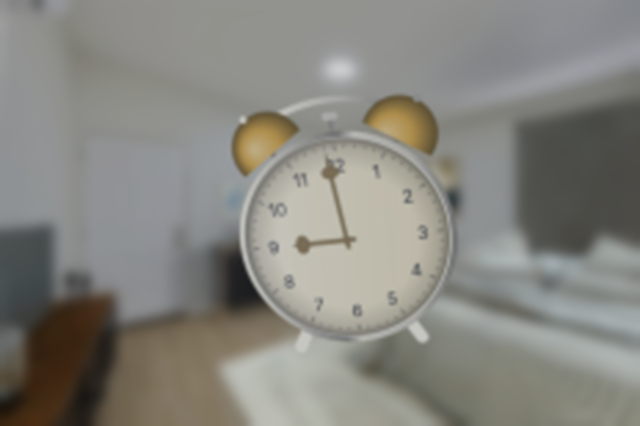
8.59
